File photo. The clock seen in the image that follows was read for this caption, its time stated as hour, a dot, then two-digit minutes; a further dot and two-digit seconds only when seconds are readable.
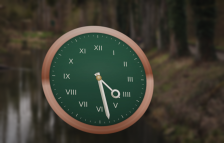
4.28
